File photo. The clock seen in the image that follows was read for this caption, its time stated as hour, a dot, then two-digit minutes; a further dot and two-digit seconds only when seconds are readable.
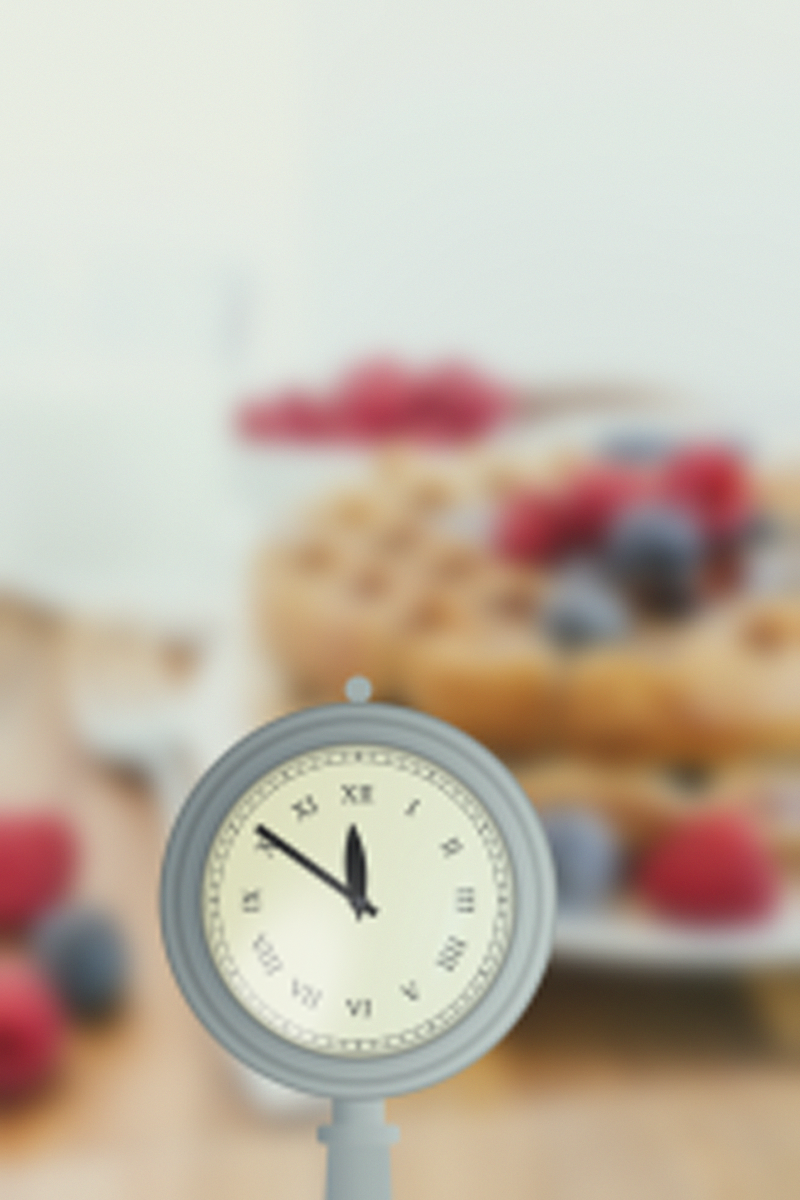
11.51
